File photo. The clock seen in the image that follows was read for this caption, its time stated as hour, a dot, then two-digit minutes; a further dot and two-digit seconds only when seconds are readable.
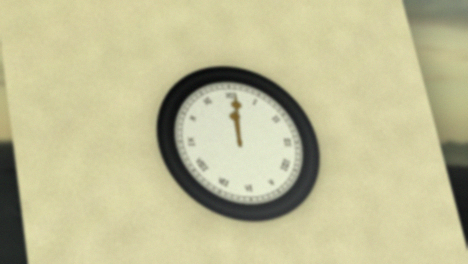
12.01
